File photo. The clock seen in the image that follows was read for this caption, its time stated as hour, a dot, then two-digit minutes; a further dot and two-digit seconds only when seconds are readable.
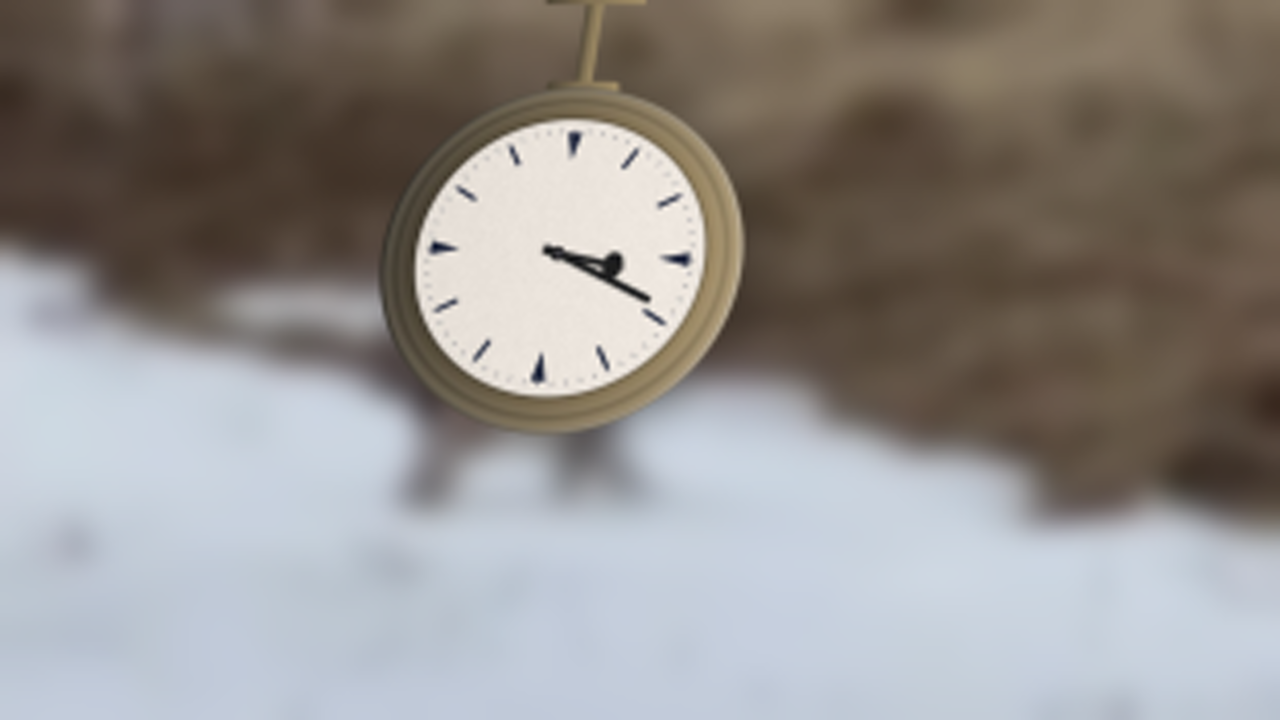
3.19
